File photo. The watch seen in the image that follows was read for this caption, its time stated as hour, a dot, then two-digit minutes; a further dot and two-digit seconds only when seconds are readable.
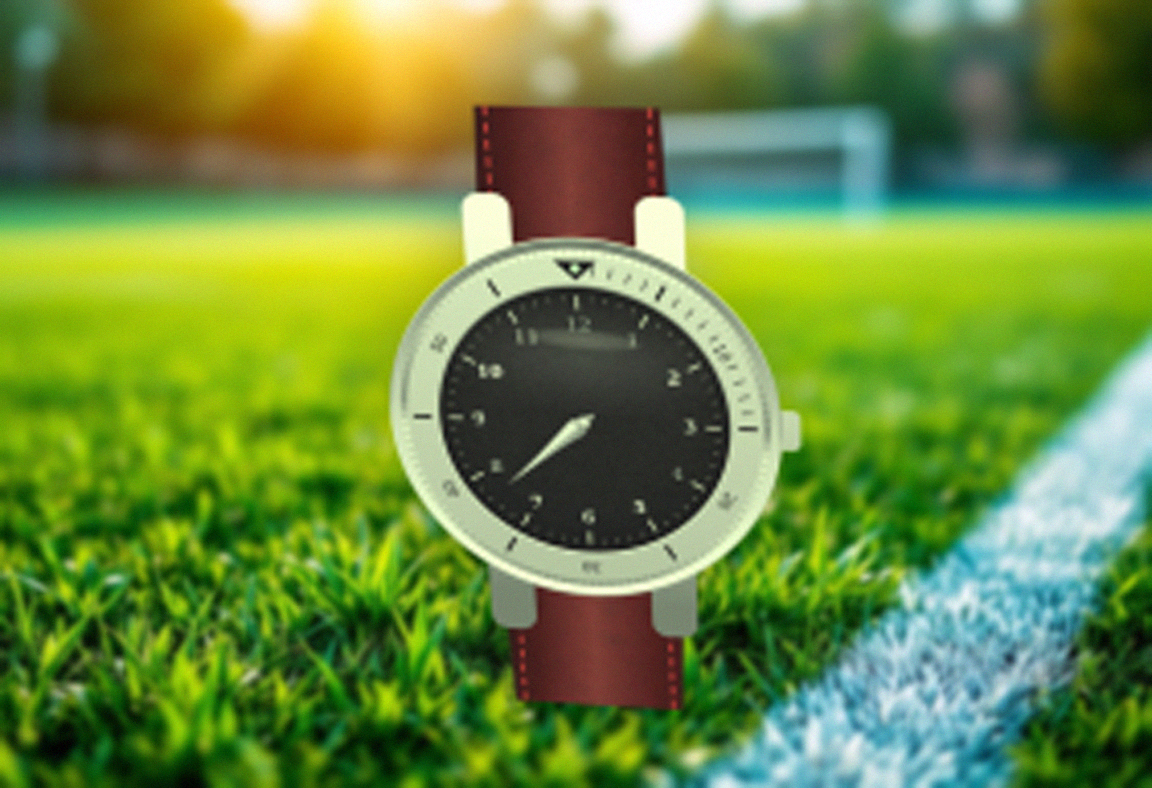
7.38
